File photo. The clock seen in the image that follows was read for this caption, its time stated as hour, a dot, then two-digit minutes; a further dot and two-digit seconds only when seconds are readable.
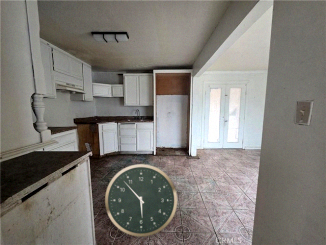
5.53
